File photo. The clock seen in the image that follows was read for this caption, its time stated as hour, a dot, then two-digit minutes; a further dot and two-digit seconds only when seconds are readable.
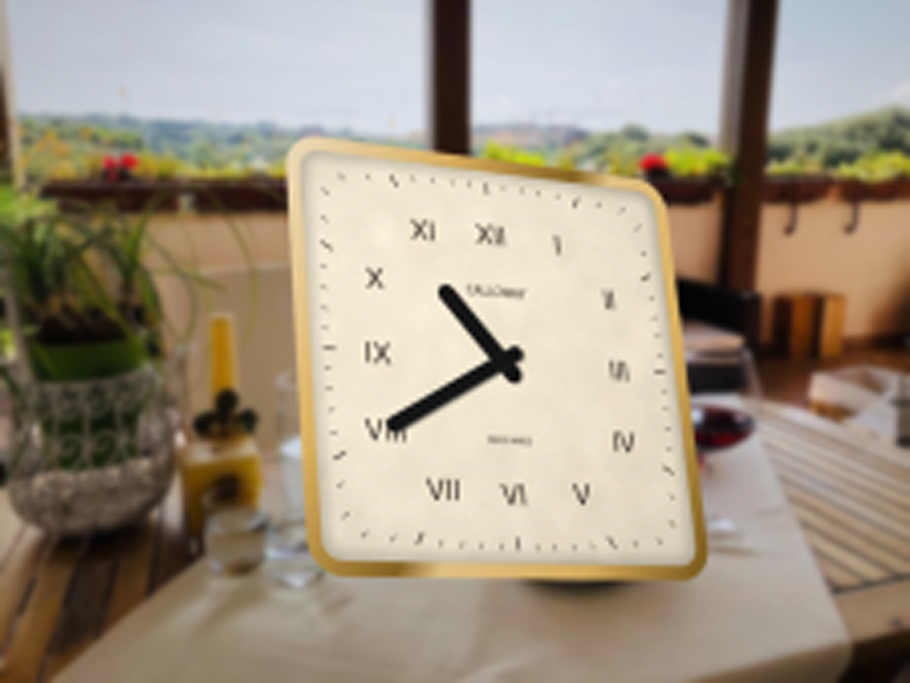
10.40
